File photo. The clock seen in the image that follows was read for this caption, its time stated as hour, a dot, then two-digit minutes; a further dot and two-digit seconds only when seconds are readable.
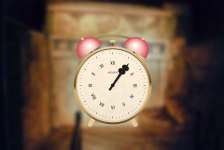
1.06
